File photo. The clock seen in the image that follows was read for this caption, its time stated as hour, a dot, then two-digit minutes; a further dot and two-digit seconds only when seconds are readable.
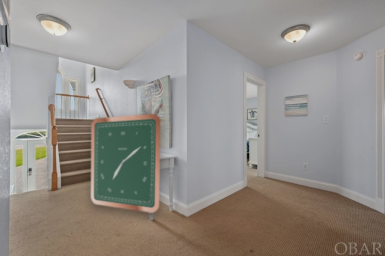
7.09
